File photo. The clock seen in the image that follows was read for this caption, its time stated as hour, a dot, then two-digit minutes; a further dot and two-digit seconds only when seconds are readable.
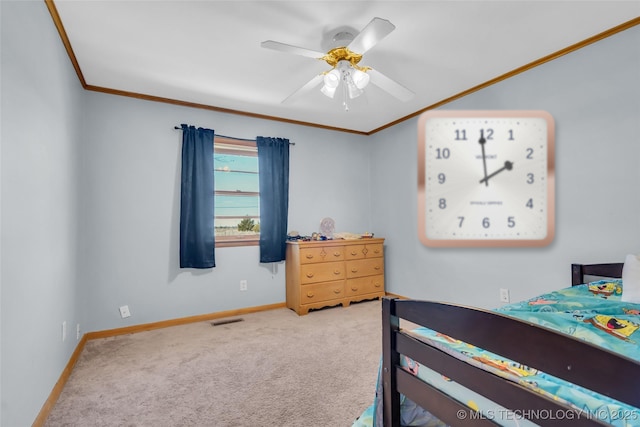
1.59
